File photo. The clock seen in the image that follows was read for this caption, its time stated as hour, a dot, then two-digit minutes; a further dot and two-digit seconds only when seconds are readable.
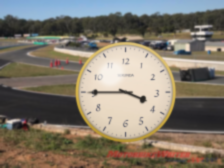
3.45
